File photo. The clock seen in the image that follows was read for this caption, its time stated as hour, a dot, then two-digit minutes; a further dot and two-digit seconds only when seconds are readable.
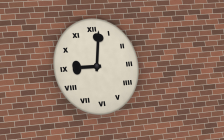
9.02
